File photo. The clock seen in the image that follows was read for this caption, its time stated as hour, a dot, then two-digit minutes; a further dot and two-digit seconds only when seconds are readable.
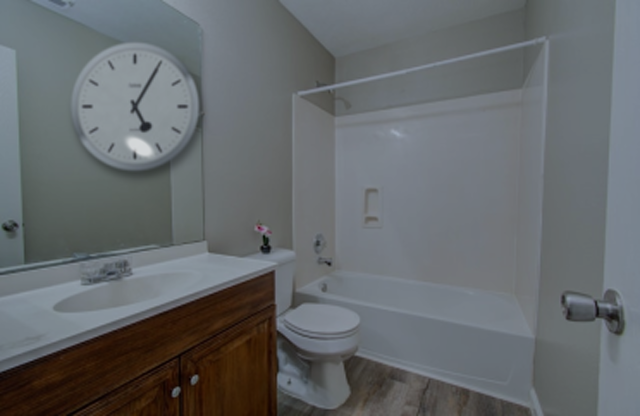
5.05
